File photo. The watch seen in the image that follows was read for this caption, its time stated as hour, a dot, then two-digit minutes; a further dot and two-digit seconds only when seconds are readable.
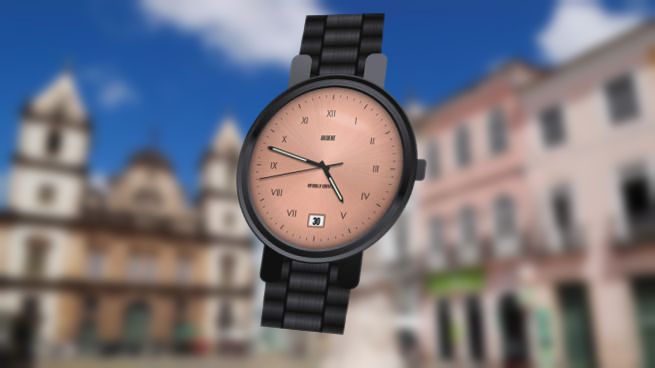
4.47.43
